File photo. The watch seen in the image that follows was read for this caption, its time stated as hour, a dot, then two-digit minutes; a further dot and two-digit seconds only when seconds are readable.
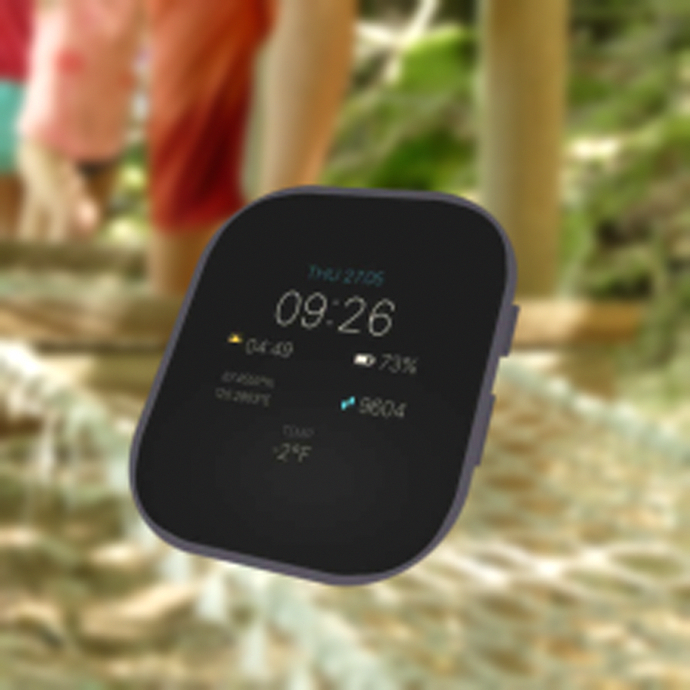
9.26
